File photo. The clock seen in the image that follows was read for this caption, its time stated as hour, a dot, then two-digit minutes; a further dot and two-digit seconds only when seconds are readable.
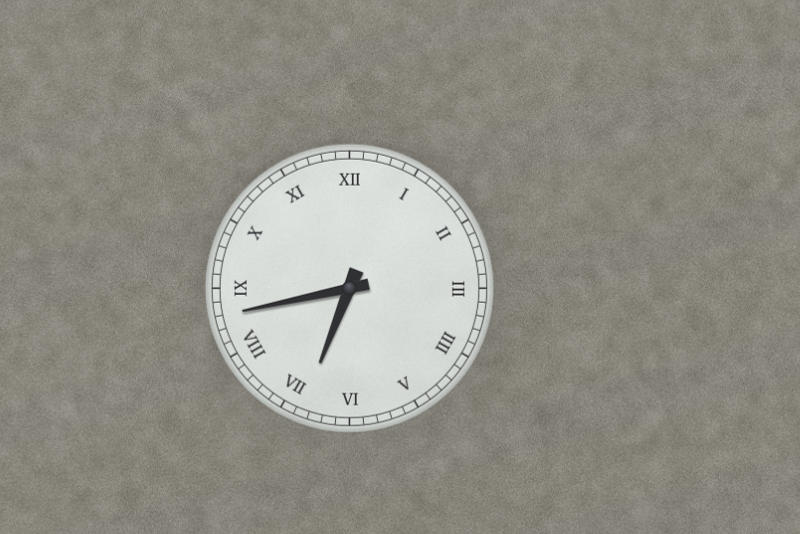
6.43
